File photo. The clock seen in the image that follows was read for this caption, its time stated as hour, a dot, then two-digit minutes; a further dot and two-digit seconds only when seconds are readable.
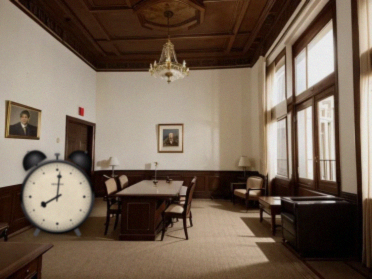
8.01
